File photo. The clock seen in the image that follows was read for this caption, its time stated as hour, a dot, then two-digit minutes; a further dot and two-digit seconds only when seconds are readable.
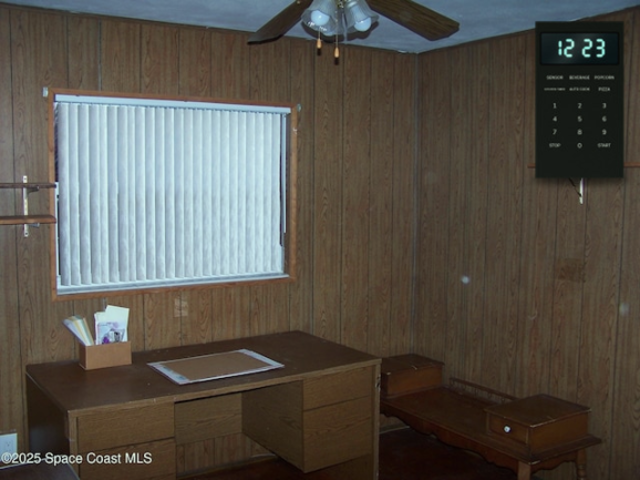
12.23
